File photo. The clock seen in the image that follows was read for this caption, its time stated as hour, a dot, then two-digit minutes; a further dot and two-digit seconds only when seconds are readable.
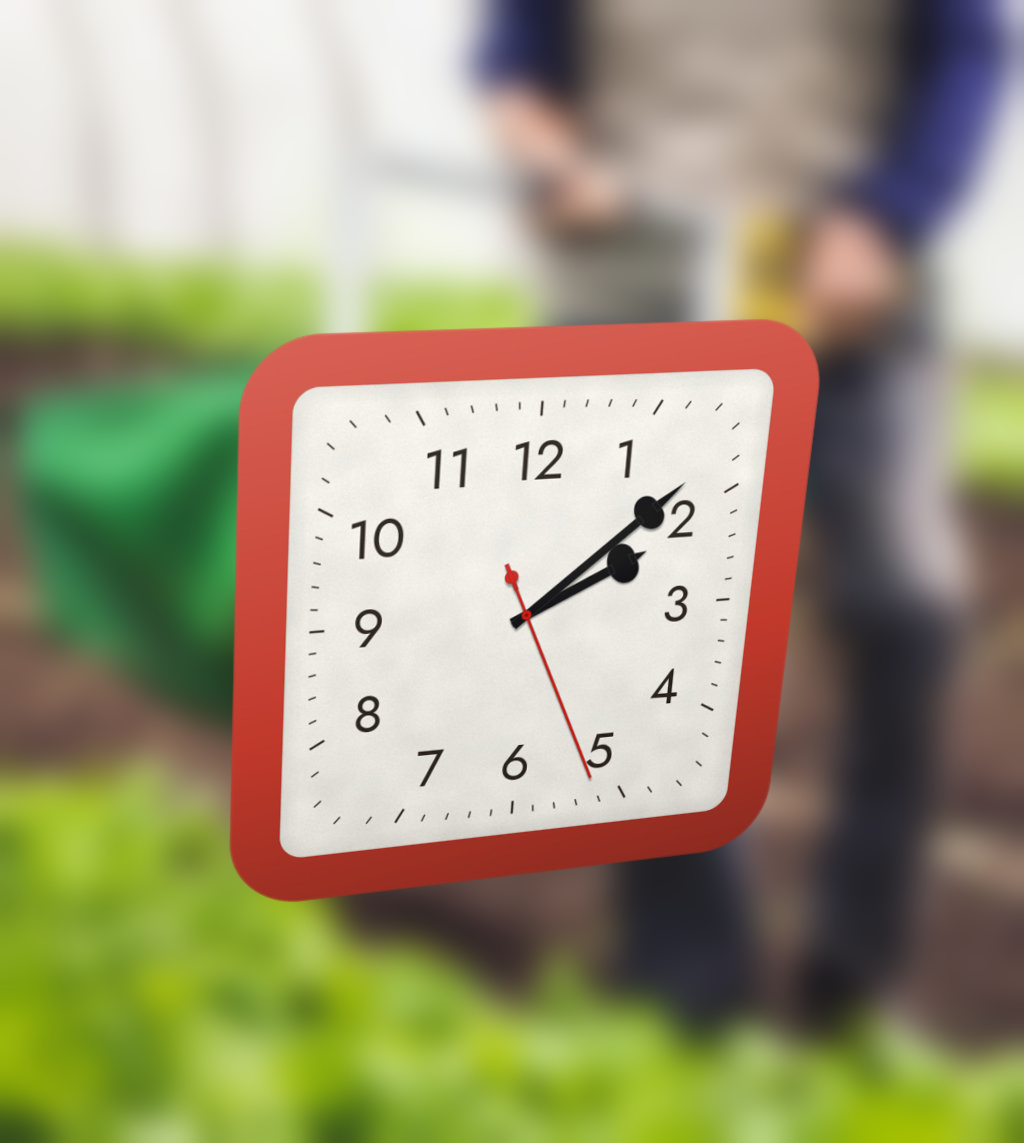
2.08.26
